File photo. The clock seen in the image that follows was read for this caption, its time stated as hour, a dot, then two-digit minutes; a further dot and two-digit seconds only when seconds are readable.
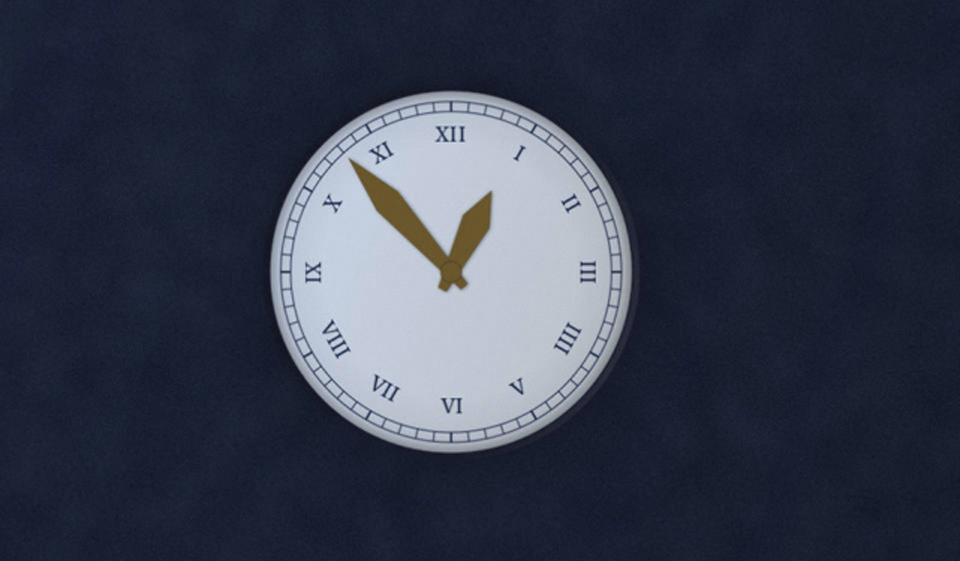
12.53
